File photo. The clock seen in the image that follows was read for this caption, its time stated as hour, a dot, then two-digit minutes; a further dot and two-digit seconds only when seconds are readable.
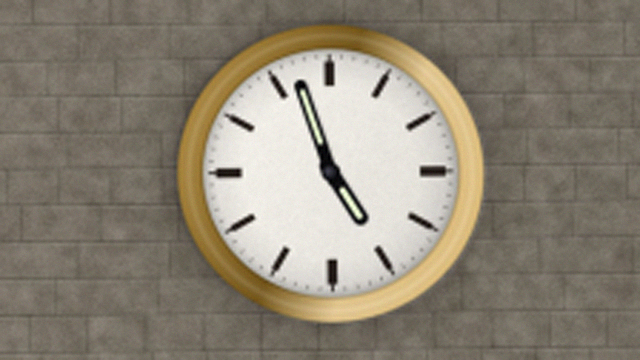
4.57
